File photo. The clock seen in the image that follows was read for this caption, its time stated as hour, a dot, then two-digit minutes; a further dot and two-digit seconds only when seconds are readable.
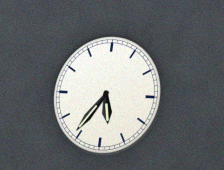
5.36
